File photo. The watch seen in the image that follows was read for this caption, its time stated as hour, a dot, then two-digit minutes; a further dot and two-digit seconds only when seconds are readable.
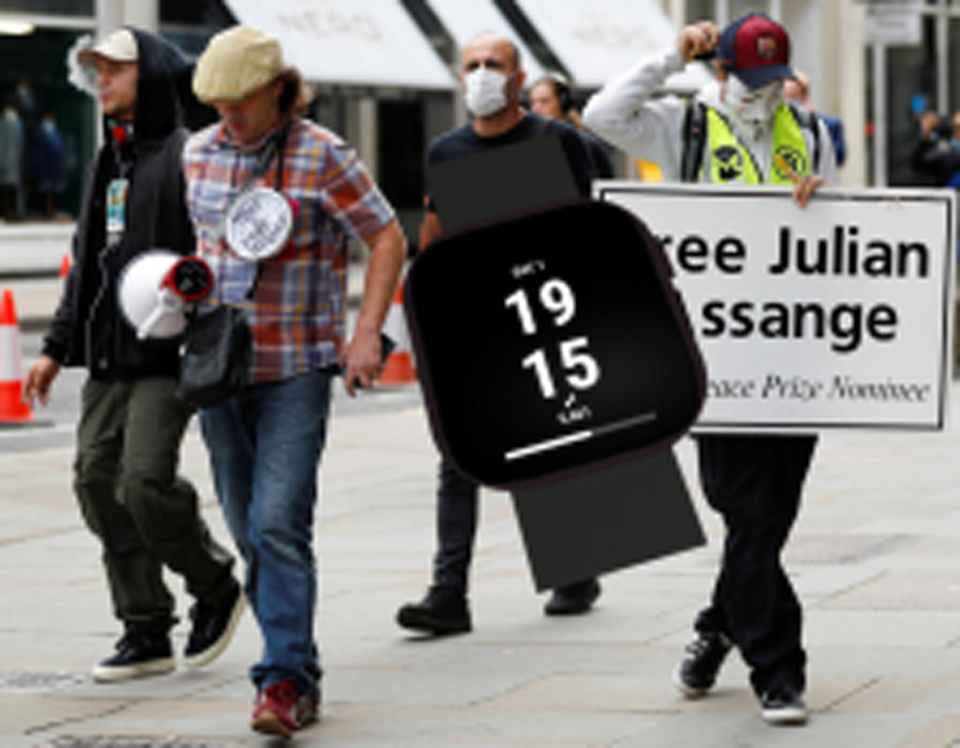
19.15
